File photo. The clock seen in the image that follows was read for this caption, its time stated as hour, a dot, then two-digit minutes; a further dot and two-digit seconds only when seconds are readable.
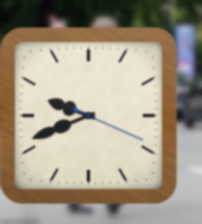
9.41.19
